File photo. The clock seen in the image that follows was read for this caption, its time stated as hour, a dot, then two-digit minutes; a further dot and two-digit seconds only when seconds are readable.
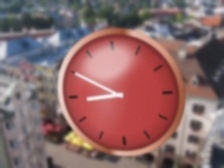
8.50
